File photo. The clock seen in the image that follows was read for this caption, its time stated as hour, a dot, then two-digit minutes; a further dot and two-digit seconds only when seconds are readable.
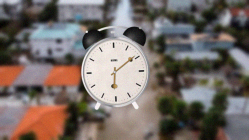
6.09
